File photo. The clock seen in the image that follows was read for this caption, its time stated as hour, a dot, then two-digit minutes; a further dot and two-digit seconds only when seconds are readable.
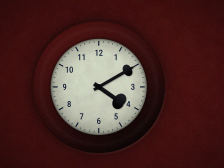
4.10
